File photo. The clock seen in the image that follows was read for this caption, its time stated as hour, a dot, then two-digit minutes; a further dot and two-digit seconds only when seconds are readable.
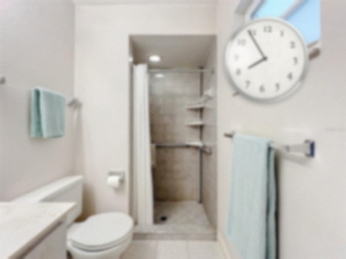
7.54
